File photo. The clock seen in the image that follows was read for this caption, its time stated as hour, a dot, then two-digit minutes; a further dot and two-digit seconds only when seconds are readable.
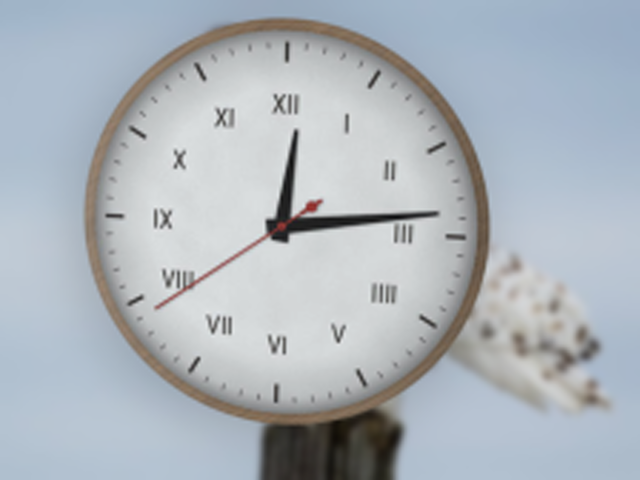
12.13.39
